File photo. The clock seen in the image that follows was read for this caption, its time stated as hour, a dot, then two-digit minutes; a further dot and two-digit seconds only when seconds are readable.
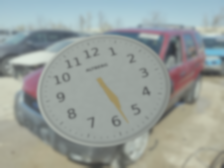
5.28
